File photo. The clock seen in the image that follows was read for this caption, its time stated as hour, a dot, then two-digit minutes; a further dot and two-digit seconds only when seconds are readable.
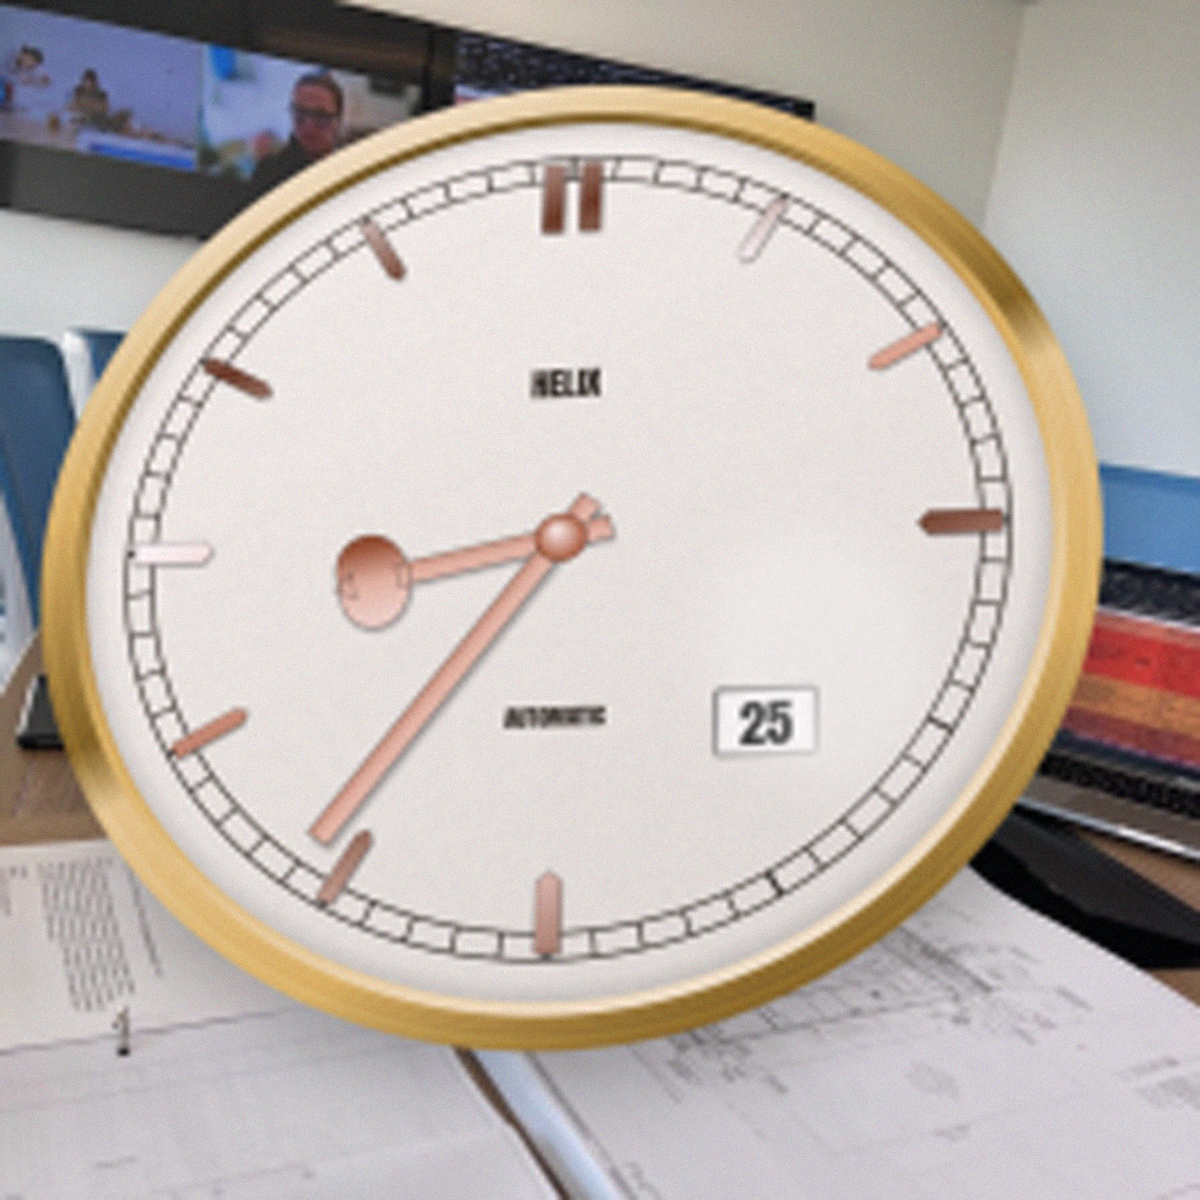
8.36
